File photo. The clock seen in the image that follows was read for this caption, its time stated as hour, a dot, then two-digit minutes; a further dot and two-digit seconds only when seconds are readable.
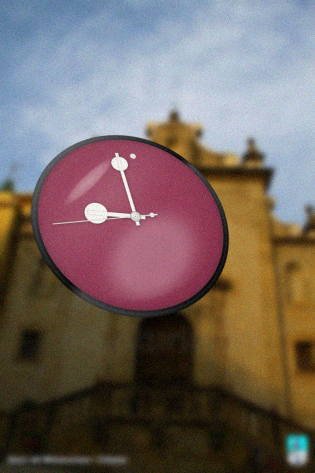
8.57.43
